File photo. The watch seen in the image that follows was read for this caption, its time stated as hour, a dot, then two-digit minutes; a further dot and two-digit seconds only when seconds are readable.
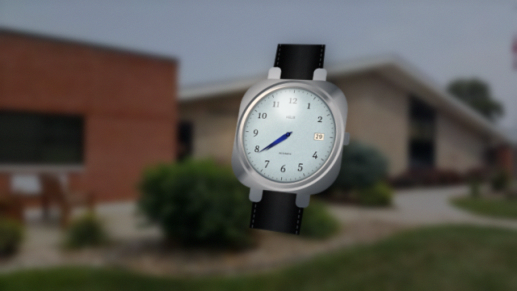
7.39
